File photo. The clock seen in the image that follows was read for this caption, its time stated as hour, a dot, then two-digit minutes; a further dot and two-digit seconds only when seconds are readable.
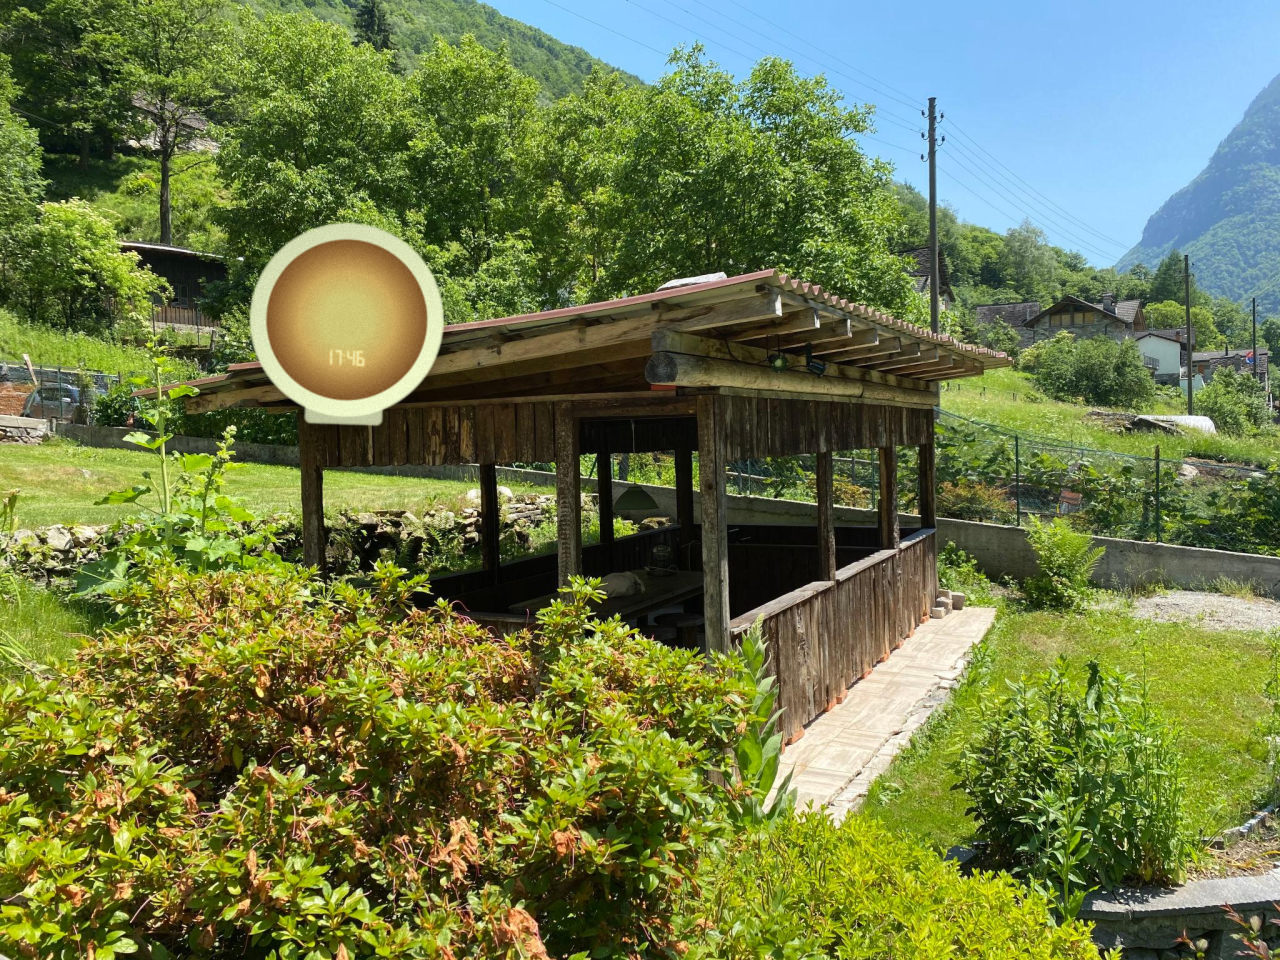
17.46
